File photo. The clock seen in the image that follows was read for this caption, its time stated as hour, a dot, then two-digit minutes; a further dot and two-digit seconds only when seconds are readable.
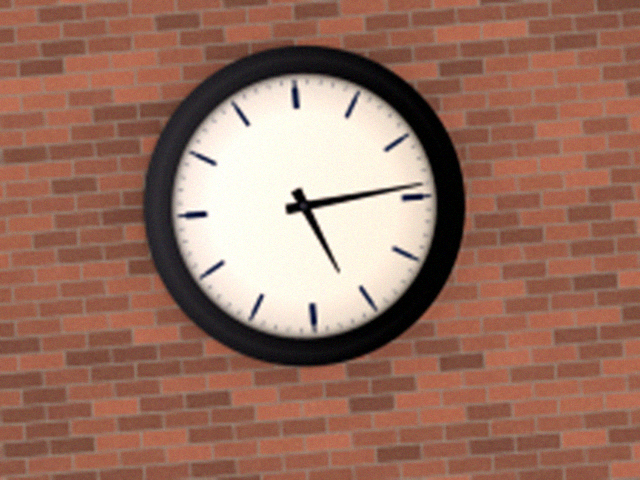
5.14
